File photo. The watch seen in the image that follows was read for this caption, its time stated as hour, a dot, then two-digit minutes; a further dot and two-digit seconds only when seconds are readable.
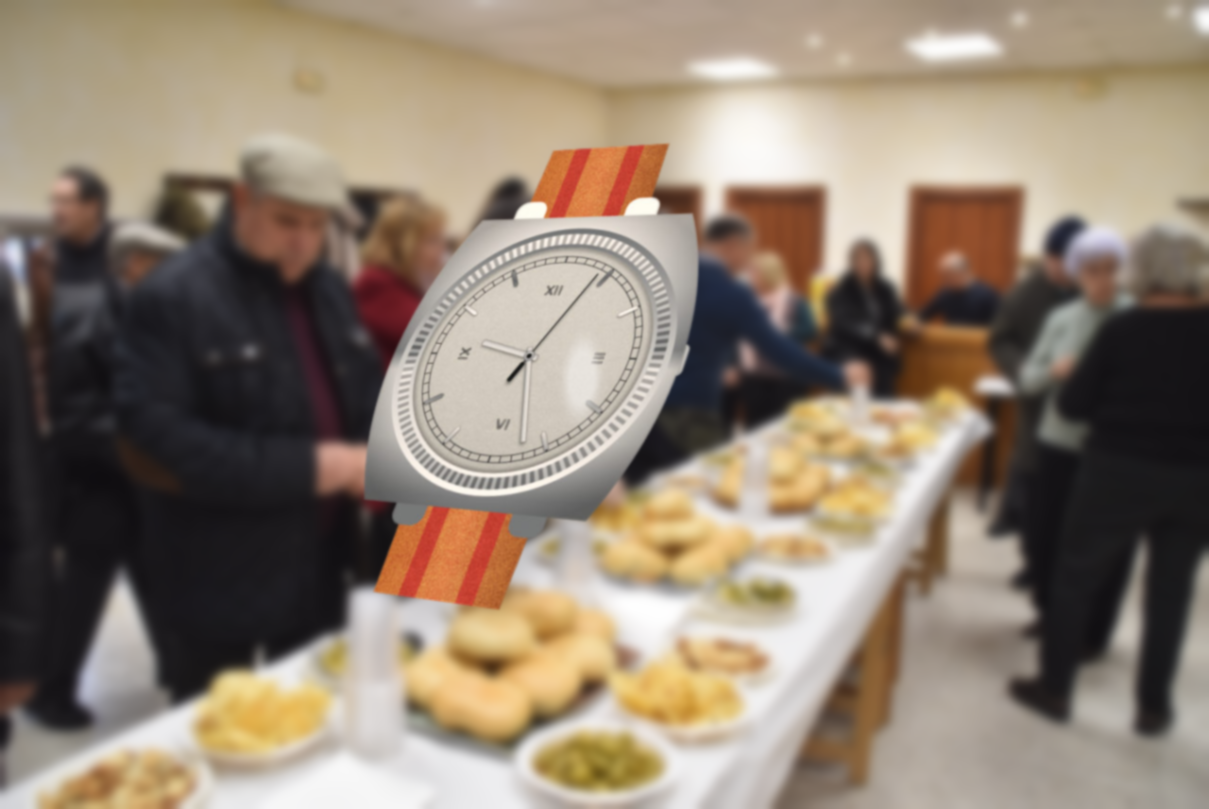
9.27.04
